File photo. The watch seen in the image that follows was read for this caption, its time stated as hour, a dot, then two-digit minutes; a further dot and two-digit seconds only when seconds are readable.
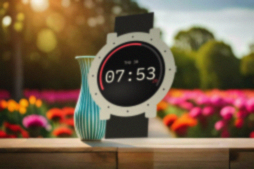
7.53
